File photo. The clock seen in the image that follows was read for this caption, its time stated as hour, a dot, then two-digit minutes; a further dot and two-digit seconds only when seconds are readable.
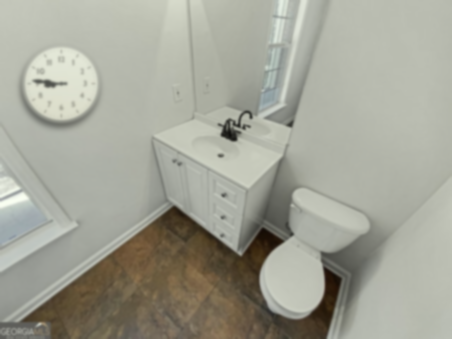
8.46
